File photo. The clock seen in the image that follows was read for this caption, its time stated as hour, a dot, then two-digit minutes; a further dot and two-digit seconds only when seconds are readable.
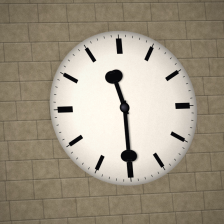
11.30
